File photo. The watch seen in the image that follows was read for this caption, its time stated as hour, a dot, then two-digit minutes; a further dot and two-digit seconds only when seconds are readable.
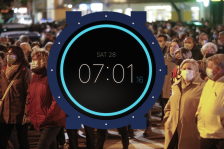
7.01.16
